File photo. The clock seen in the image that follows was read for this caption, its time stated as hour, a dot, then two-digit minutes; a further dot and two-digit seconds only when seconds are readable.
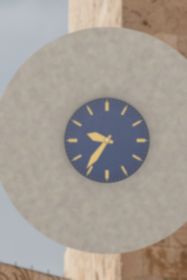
9.36
